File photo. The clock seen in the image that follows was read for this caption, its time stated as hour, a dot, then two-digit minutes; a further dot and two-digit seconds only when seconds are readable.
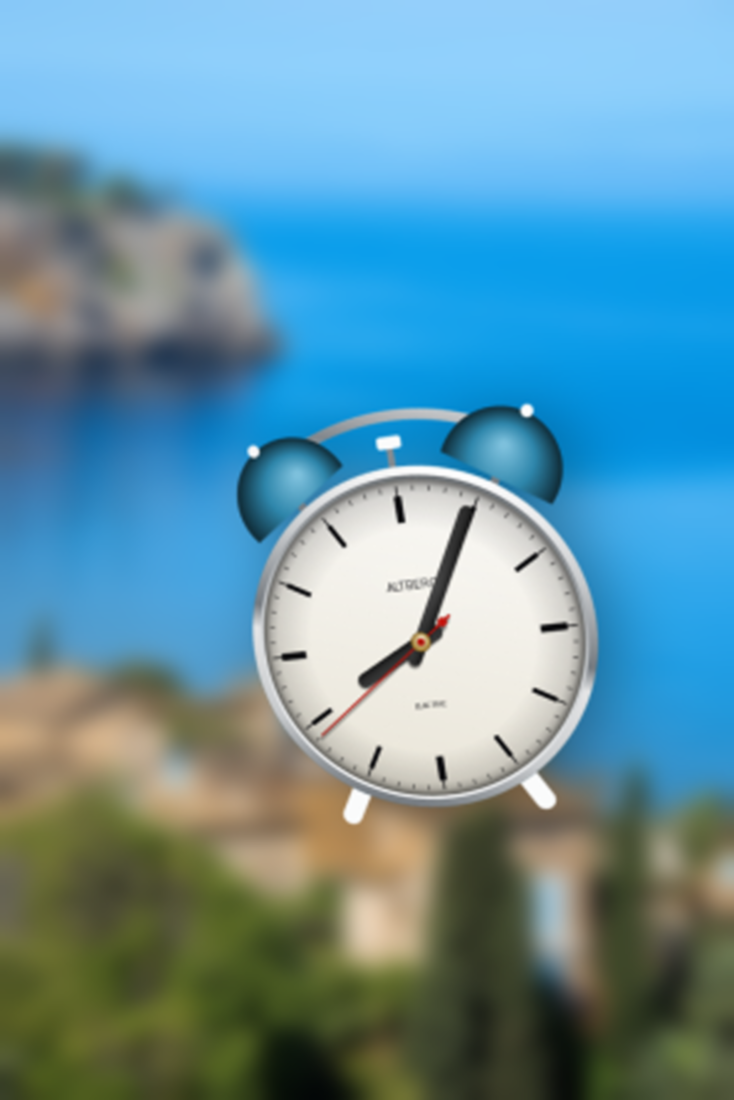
8.04.39
